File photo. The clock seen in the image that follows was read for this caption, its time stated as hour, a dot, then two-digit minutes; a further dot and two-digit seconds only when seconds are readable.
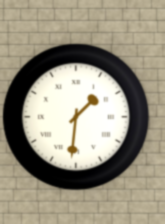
1.31
